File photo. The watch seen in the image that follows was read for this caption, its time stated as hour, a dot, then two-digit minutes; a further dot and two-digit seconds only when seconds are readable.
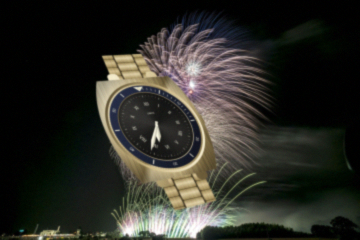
6.36
